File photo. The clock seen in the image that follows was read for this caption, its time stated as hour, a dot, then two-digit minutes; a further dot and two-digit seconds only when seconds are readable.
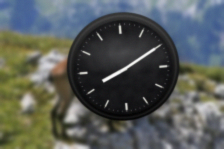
8.10
